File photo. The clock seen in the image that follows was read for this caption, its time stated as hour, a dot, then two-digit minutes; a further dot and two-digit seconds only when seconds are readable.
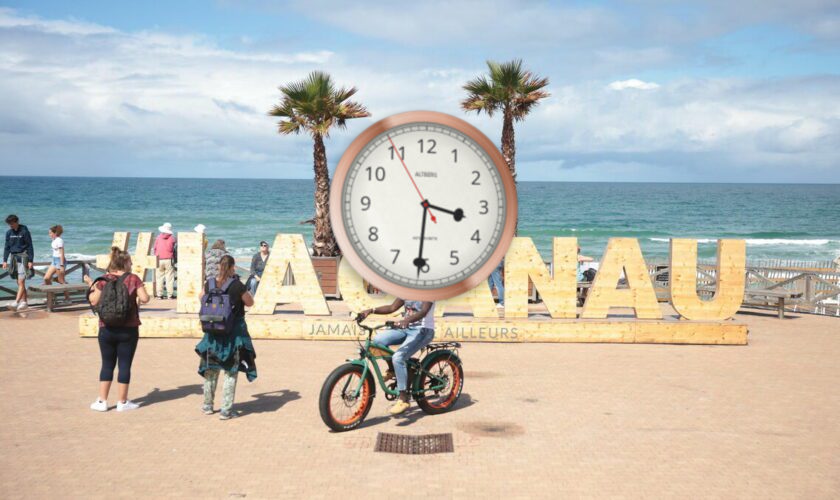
3.30.55
